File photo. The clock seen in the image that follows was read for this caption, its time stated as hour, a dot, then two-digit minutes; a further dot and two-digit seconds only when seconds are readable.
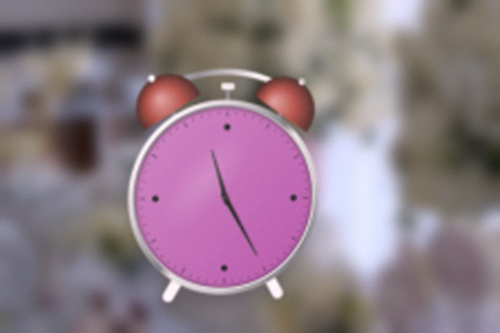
11.25
